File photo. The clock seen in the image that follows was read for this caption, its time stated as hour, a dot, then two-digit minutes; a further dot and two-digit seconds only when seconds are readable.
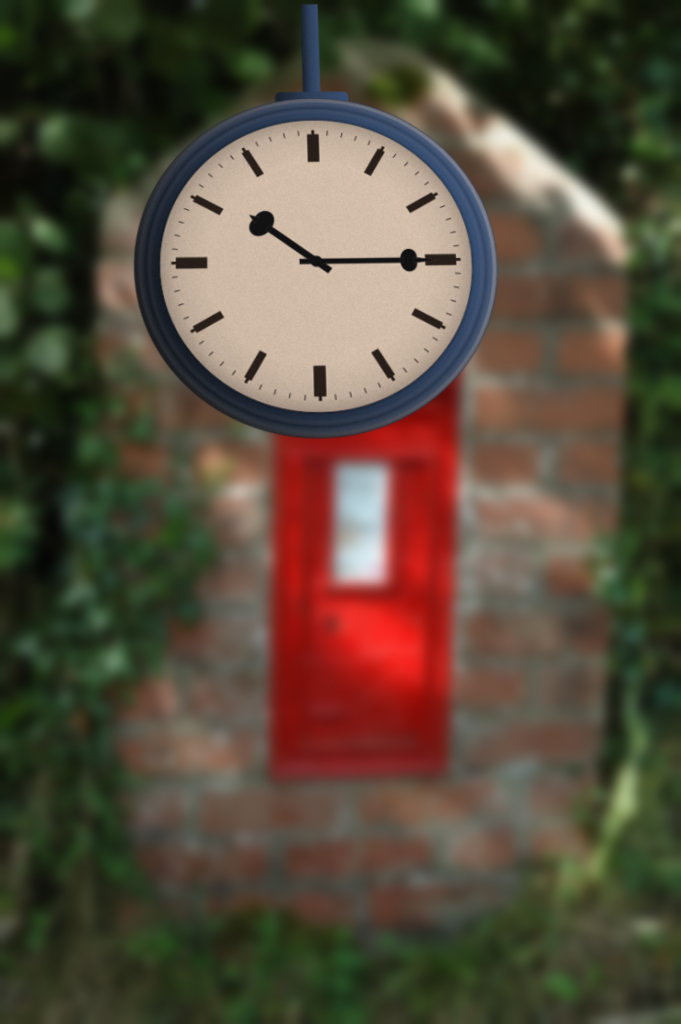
10.15
